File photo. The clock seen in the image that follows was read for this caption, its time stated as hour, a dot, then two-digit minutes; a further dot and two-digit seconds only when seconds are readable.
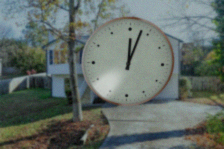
12.03
